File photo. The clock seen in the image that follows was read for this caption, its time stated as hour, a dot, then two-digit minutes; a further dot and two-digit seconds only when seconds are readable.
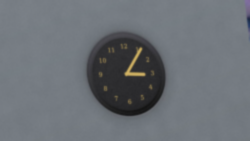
3.06
